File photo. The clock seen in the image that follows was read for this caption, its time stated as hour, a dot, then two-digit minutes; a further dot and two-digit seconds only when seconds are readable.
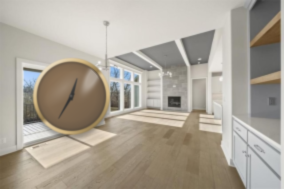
12.35
